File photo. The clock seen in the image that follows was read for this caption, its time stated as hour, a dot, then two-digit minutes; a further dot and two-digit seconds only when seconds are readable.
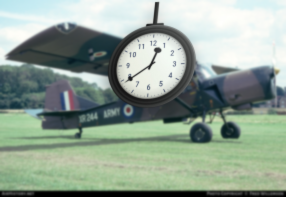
12.39
